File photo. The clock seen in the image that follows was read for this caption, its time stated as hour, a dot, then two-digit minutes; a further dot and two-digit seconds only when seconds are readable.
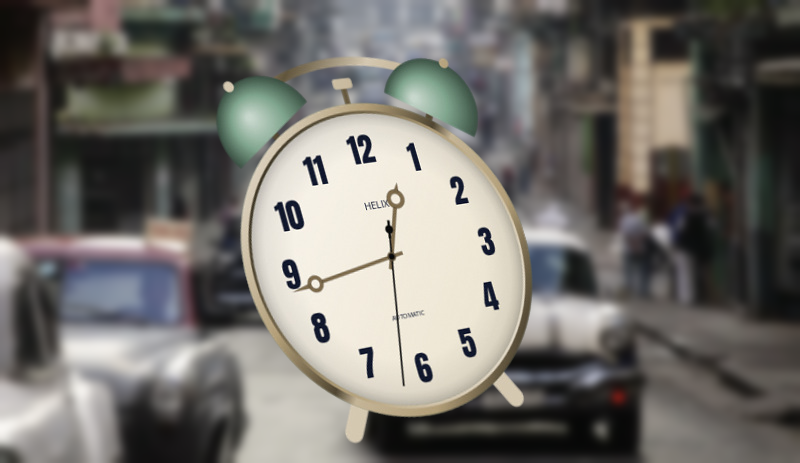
12.43.32
